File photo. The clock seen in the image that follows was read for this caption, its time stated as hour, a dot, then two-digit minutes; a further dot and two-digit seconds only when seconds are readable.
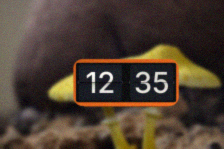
12.35
